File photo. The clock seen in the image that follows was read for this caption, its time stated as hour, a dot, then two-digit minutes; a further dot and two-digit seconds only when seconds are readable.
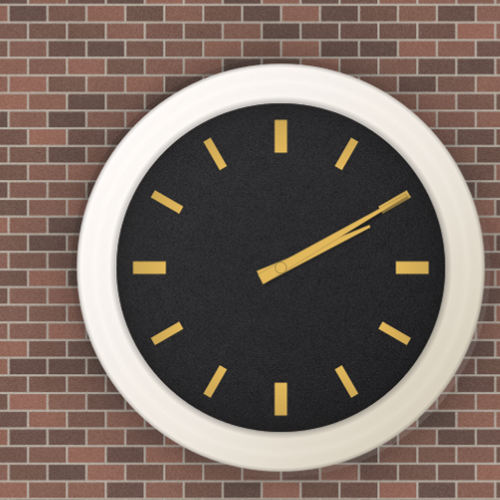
2.10
